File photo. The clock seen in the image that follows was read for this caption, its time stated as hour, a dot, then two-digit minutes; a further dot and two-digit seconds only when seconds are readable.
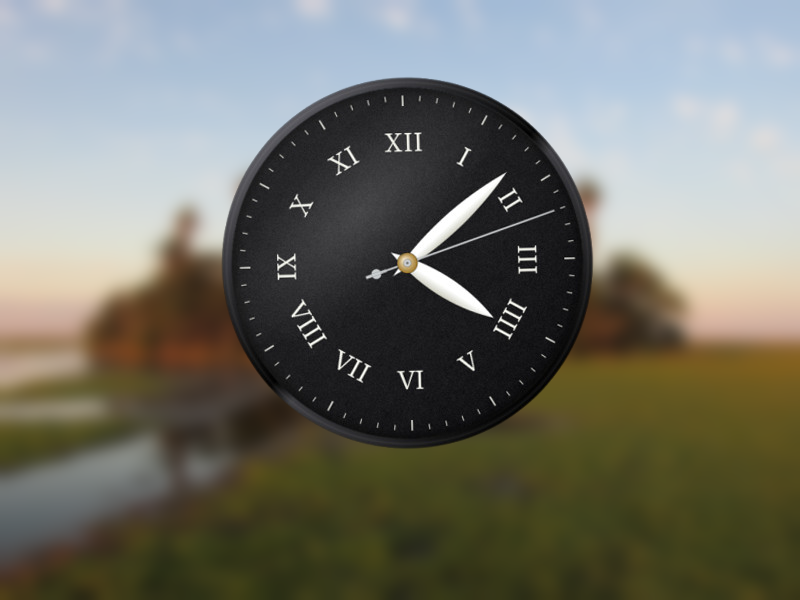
4.08.12
